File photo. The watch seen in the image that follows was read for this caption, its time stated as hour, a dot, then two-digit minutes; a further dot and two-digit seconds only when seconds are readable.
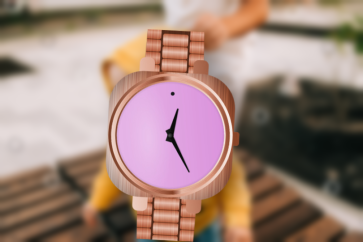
12.25
